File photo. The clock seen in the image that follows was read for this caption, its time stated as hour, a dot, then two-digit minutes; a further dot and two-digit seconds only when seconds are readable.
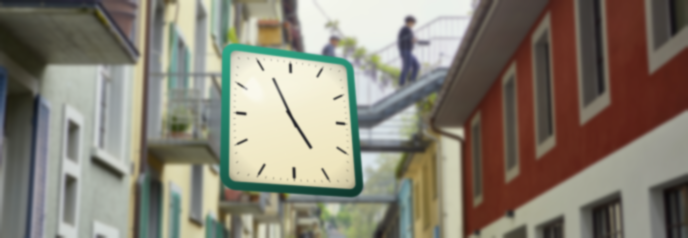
4.56
